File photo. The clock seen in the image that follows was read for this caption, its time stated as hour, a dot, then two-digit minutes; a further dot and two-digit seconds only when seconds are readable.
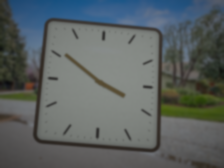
3.51
